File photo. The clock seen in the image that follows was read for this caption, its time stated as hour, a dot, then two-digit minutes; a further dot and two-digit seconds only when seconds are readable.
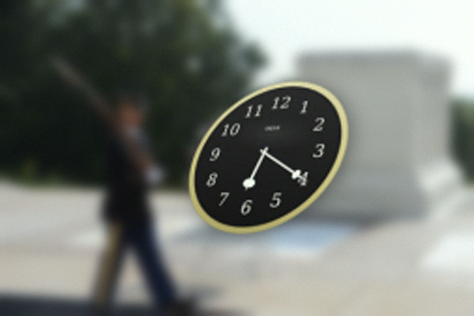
6.20
